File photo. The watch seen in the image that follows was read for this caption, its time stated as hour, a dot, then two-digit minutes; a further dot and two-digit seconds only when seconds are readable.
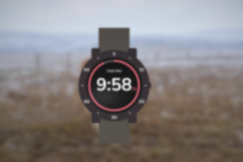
9.58
